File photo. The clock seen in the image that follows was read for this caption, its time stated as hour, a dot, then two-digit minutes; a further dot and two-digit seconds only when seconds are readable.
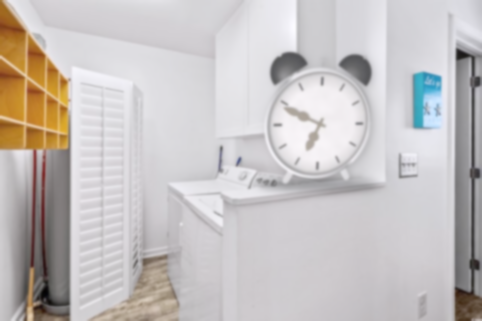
6.49
